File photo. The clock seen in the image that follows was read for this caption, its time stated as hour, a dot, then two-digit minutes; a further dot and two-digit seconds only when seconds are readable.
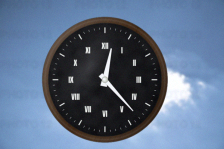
12.23
